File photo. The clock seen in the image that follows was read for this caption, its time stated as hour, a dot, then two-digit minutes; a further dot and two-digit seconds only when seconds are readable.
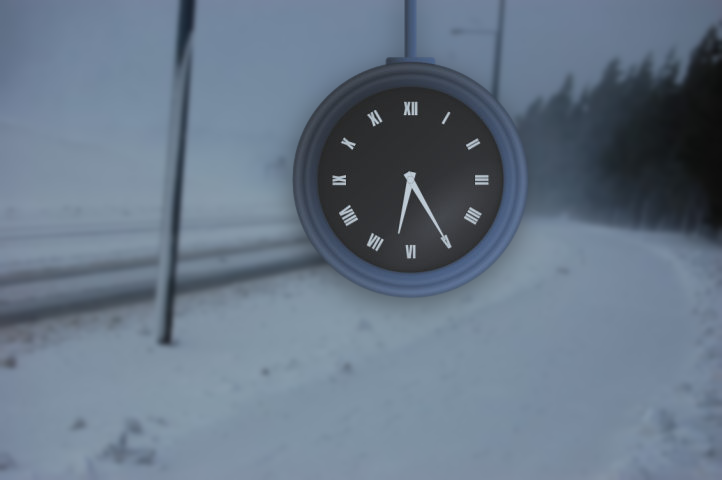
6.25
